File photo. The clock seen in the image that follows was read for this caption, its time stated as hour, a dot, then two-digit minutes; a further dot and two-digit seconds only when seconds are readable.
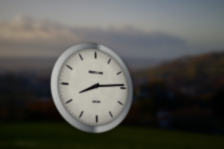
8.14
